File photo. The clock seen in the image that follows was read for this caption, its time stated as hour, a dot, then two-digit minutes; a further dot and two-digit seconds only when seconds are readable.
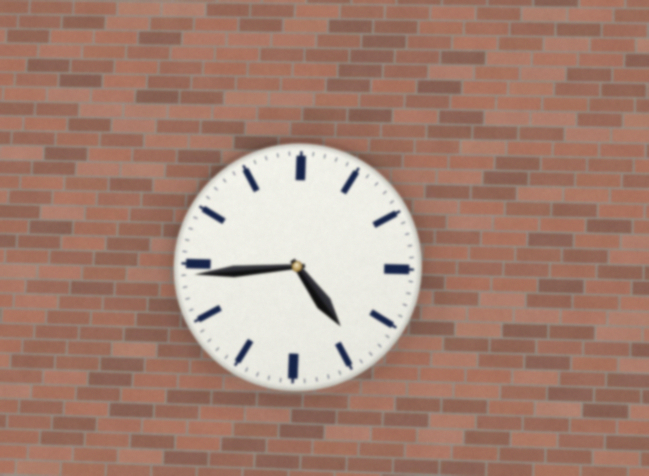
4.44
